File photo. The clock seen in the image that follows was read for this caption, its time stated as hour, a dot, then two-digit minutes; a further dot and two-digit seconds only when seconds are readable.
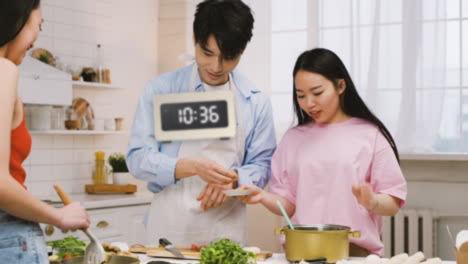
10.36
